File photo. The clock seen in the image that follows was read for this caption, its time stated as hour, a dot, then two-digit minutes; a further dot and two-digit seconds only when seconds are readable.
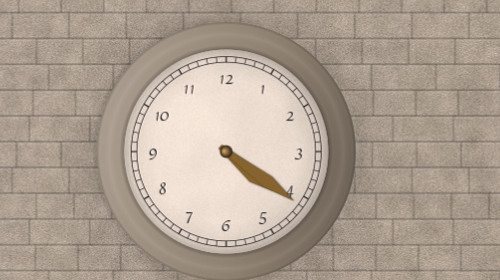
4.21
